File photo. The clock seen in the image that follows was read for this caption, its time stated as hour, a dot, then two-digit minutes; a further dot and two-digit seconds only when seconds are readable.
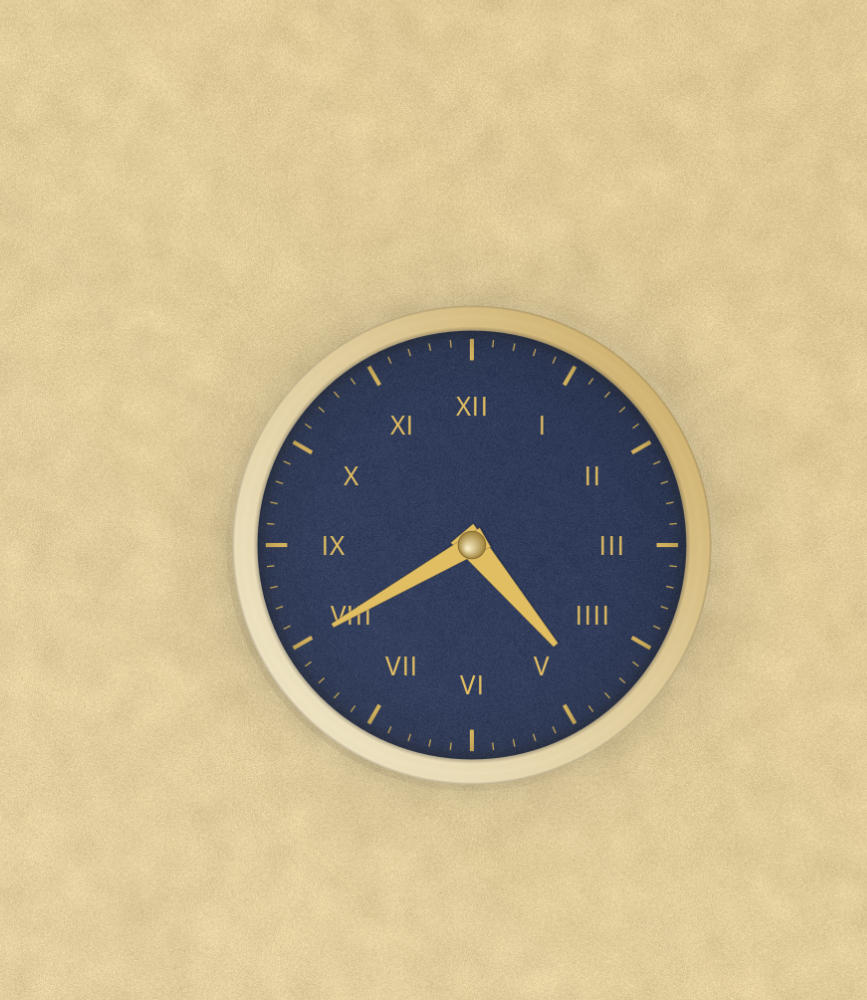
4.40
